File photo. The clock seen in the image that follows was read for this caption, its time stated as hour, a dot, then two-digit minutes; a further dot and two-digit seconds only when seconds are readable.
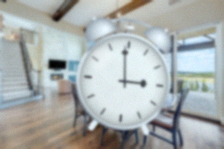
2.59
